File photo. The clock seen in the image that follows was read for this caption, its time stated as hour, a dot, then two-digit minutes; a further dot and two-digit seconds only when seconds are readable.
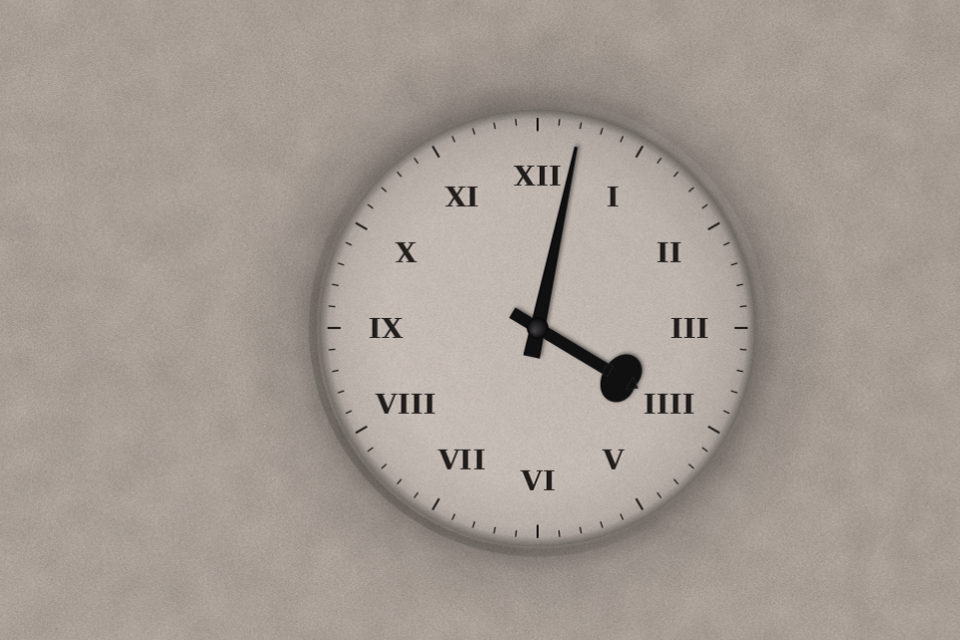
4.02
